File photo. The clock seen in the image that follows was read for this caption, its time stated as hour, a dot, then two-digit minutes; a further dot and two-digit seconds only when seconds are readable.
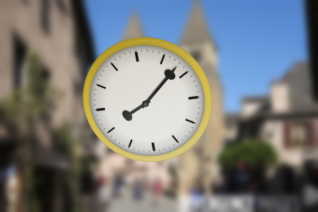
8.08
